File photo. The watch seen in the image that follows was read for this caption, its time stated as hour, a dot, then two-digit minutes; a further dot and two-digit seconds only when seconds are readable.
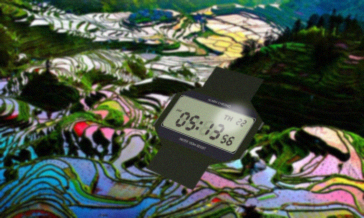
5.13.56
